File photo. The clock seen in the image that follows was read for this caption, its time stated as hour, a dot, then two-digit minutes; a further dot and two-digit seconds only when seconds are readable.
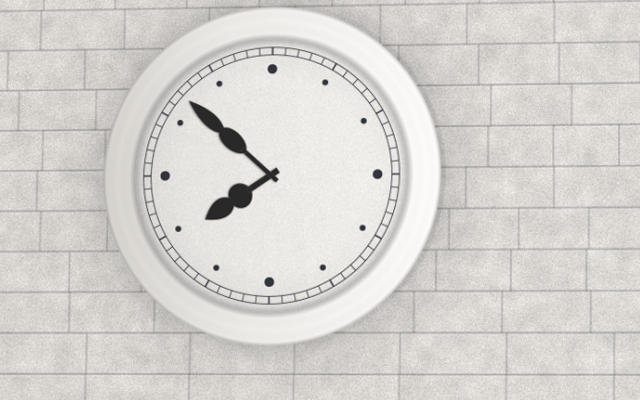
7.52
